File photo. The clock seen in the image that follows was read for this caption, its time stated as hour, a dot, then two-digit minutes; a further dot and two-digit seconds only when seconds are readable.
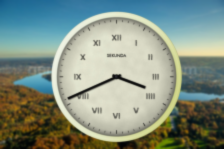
3.41
